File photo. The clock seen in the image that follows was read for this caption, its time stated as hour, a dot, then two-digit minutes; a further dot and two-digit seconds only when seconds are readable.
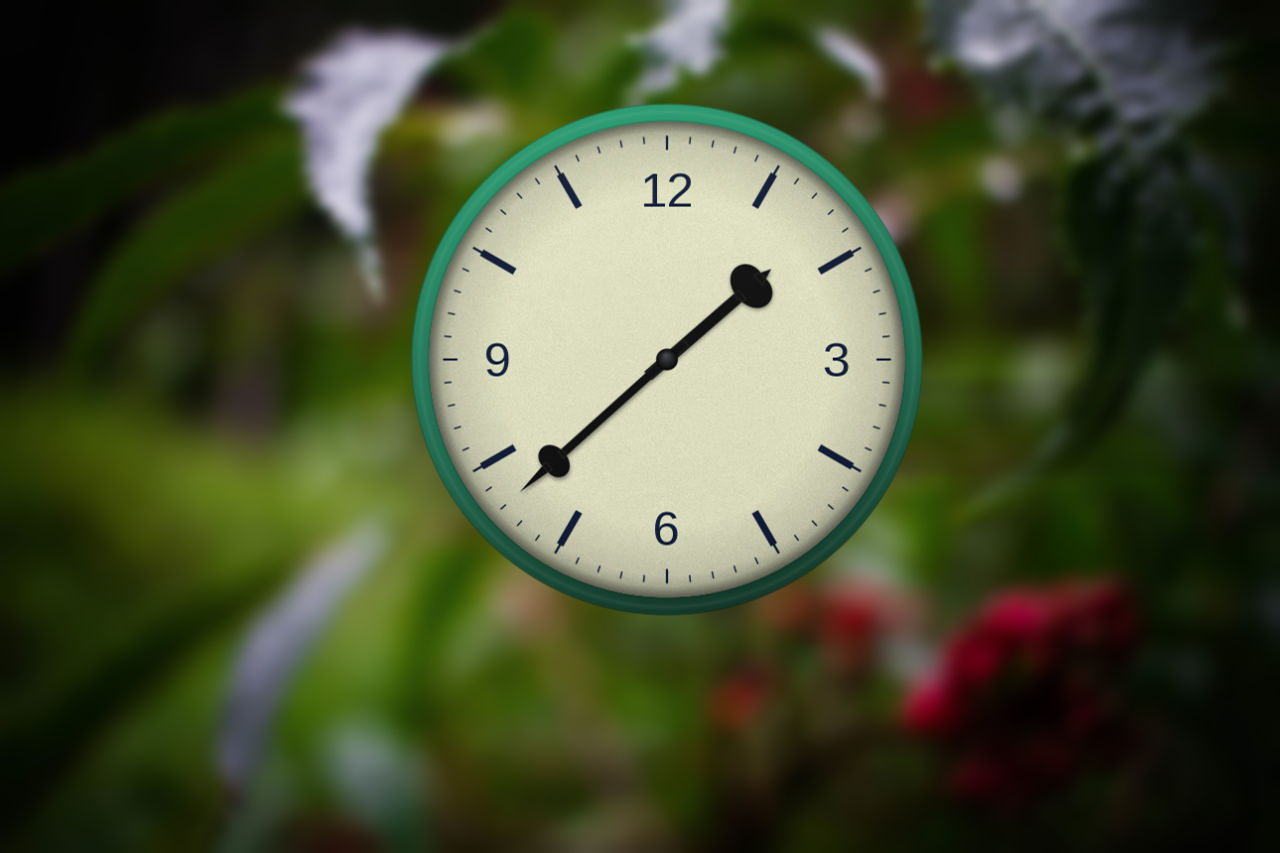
1.38
